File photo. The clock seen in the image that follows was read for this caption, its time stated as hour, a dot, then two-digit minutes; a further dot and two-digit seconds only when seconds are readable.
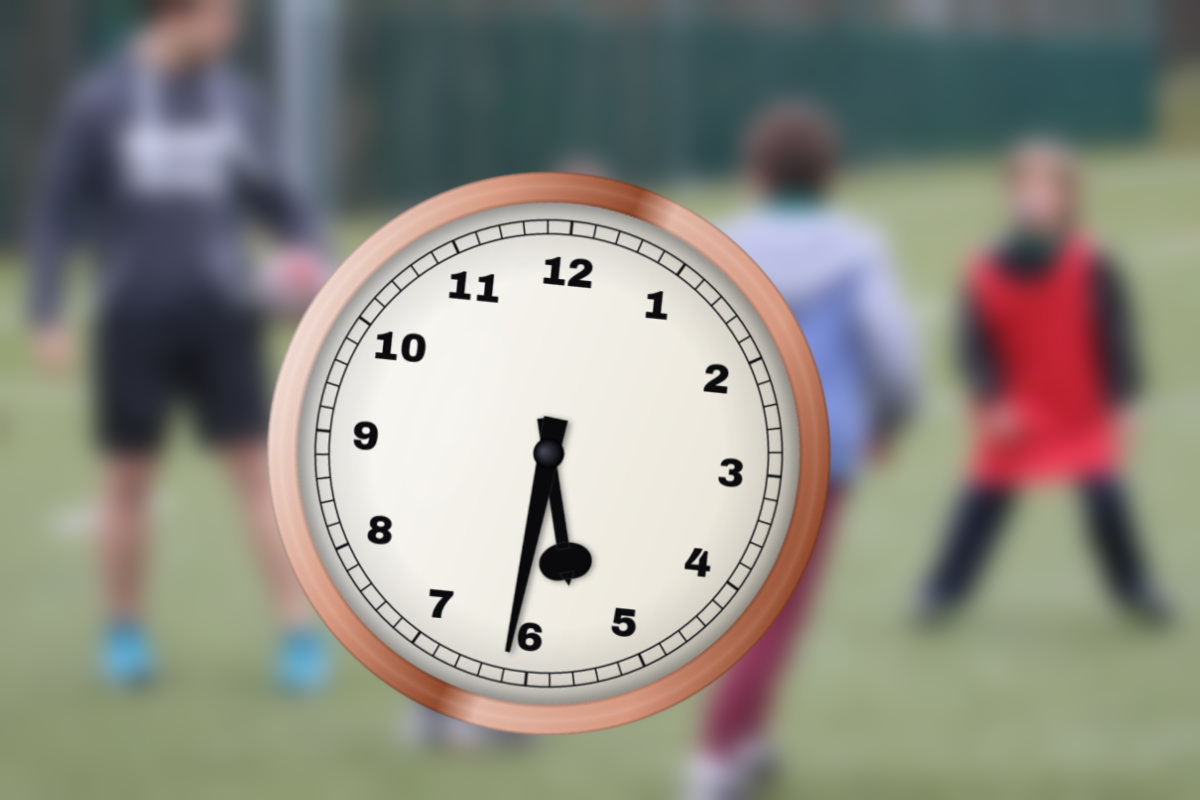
5.31
